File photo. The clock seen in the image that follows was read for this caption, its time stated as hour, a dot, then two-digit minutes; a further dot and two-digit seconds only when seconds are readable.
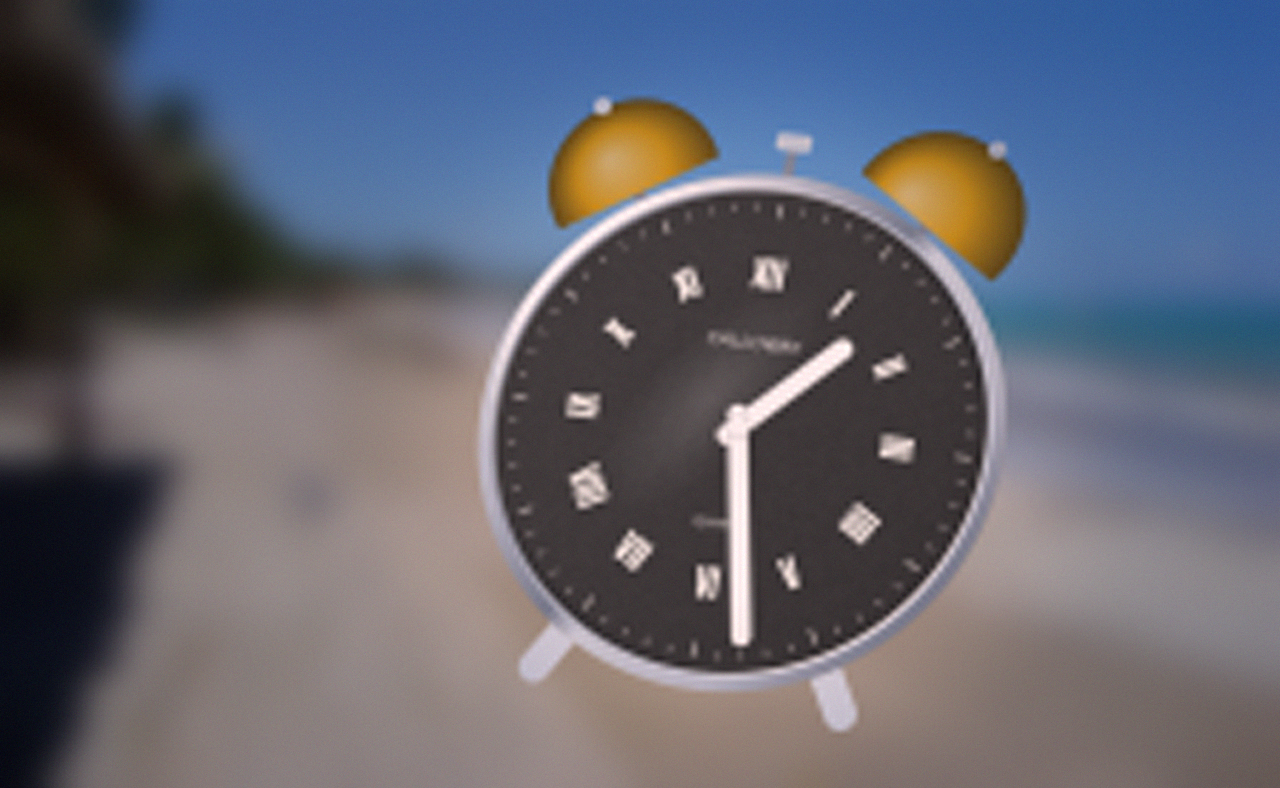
1.28
